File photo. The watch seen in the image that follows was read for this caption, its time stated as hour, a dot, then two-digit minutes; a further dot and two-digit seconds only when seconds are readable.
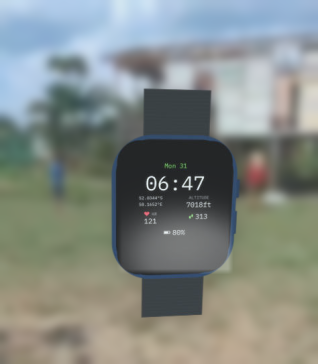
6.47
